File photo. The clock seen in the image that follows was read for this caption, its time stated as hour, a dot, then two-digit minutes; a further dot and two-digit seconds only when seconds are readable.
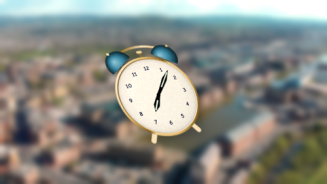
7.07
